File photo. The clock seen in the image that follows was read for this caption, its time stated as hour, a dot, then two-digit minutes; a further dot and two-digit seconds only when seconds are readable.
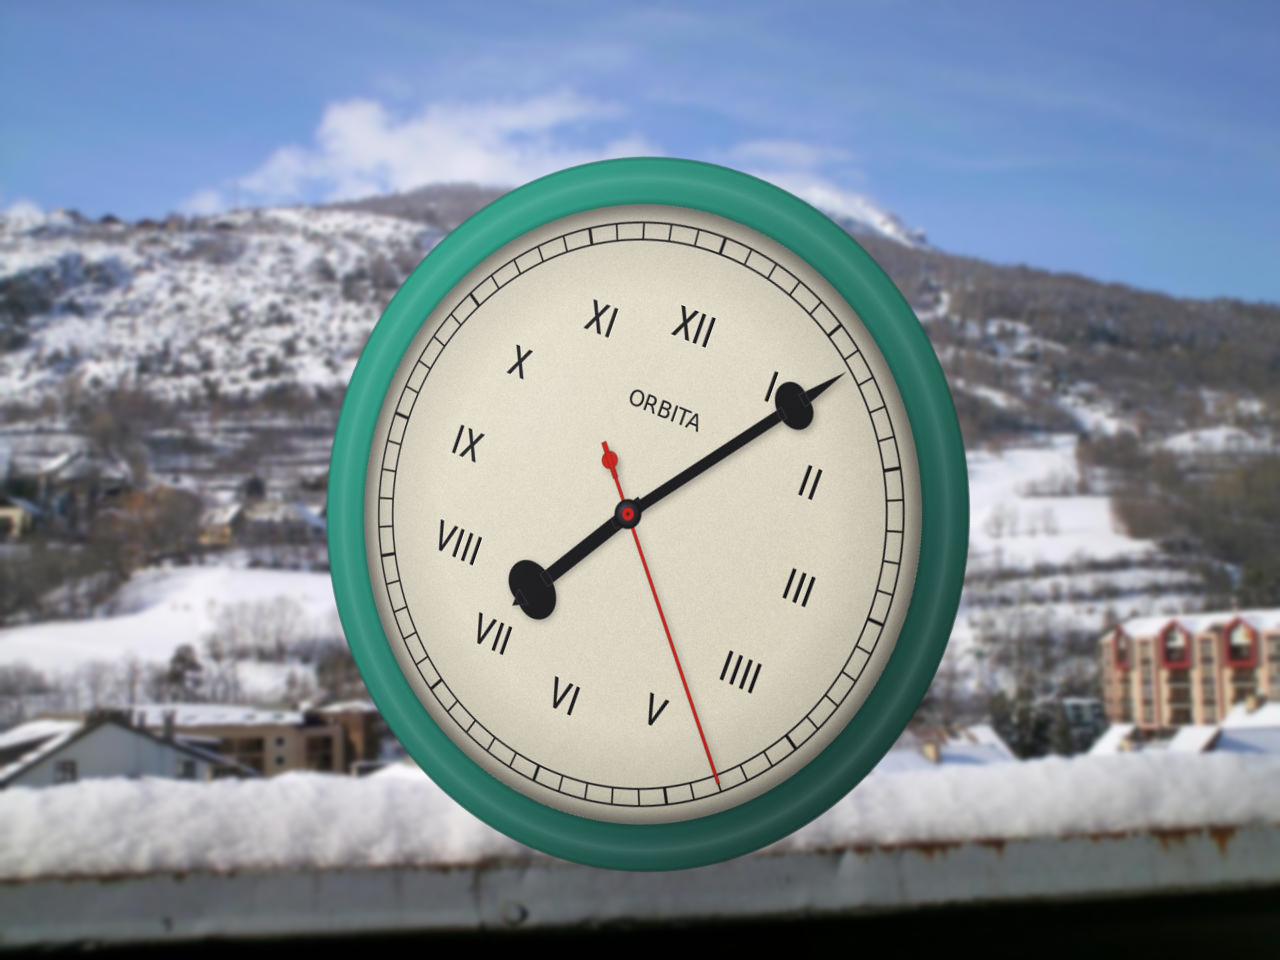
7.06.23
